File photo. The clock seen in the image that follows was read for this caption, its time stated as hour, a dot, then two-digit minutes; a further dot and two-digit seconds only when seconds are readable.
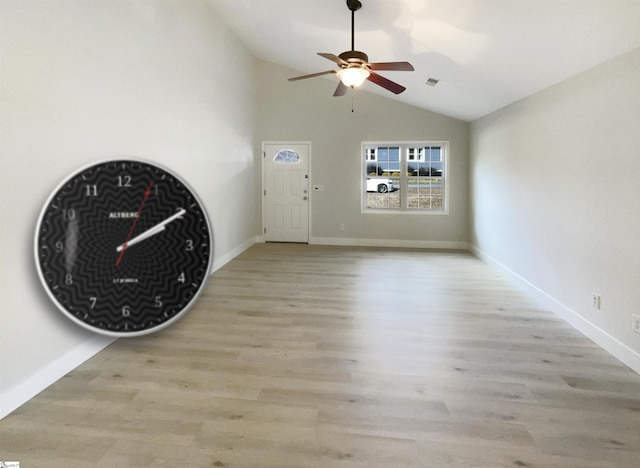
2.10.04
